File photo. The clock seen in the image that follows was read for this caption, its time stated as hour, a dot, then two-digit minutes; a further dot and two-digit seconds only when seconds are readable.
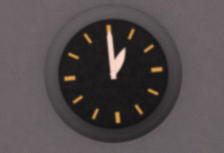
1.00
